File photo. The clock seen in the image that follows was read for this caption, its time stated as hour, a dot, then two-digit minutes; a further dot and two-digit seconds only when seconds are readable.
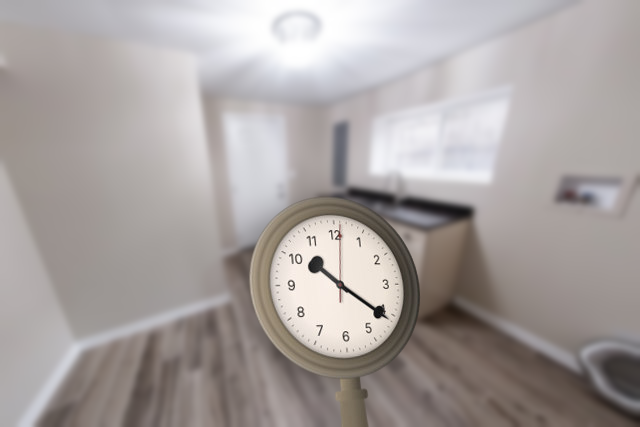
10.21.01
